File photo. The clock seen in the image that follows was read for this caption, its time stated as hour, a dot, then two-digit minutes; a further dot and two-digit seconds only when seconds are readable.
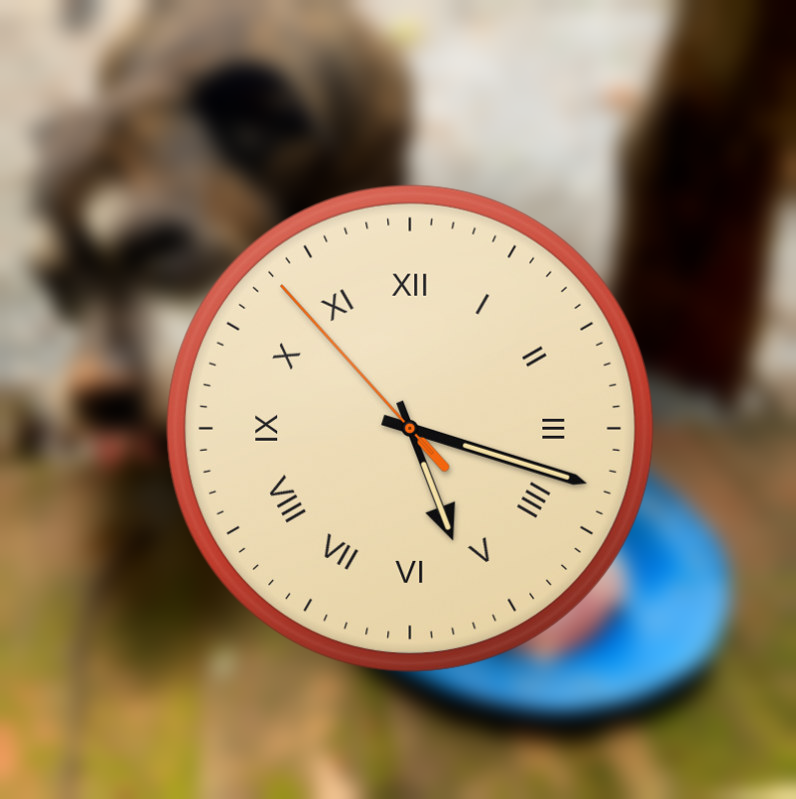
5.17.53
